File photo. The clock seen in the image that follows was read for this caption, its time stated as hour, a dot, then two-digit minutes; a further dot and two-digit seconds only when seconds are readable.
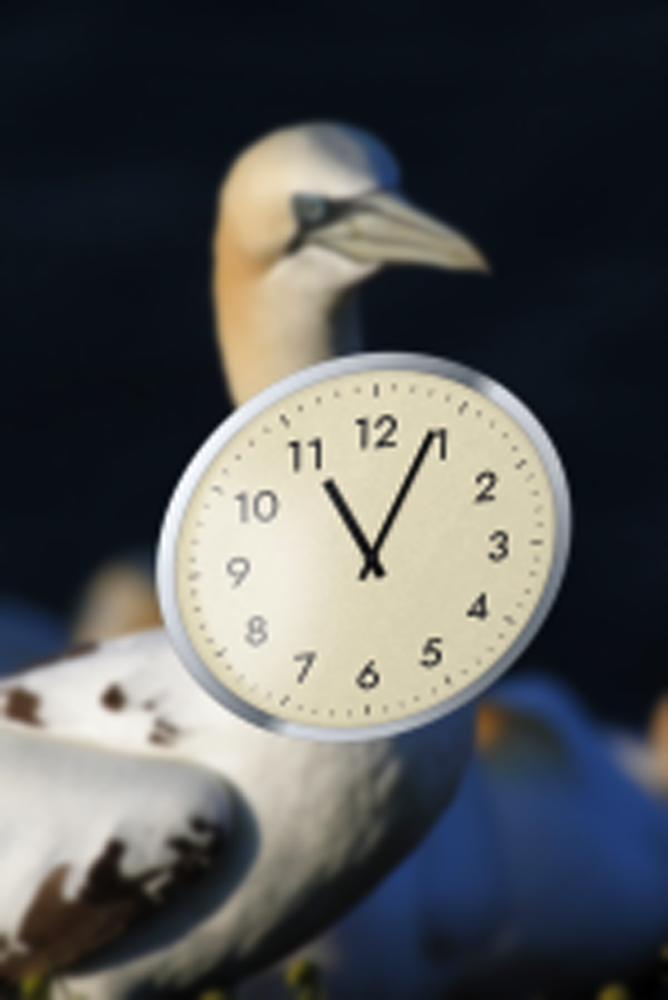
11.04
